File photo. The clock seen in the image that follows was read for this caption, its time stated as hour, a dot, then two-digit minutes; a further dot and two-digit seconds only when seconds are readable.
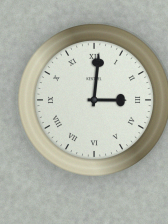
3.01
